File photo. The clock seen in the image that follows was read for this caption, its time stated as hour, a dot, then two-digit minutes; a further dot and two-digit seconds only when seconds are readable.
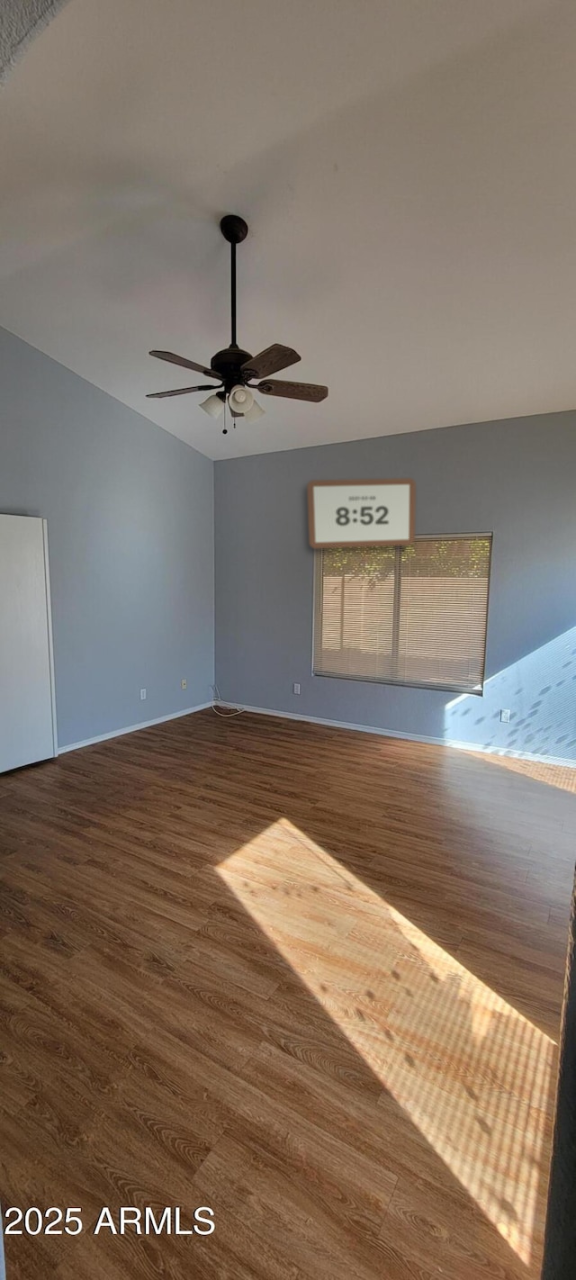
8.52
